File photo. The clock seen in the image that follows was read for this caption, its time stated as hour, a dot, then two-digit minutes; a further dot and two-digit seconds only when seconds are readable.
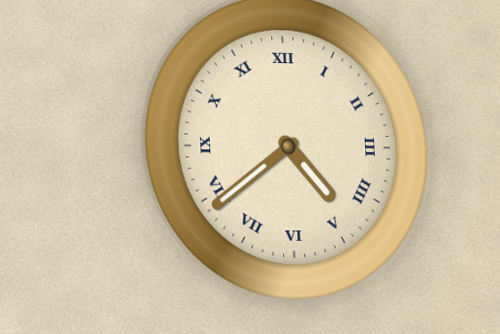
4.39
